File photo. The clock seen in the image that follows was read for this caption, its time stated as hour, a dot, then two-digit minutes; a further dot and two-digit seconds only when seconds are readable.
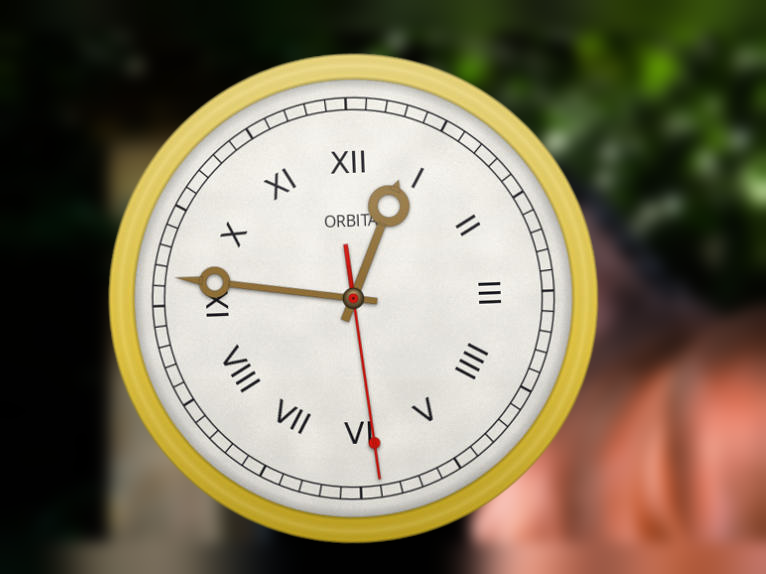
12.46.29
